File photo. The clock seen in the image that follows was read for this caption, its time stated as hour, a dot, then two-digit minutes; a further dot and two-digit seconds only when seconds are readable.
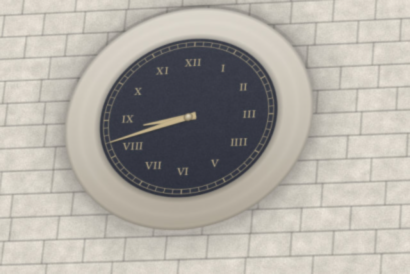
8.42
